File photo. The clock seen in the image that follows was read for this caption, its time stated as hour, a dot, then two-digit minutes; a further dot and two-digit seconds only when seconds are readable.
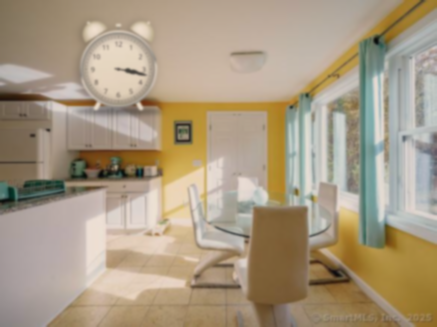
3.17
